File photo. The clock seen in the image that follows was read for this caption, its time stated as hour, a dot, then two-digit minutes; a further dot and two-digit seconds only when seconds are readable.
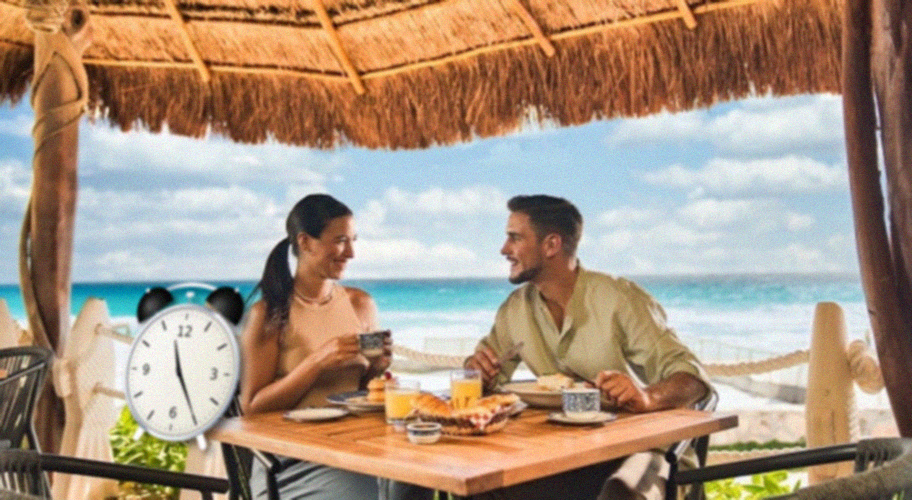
11.25
